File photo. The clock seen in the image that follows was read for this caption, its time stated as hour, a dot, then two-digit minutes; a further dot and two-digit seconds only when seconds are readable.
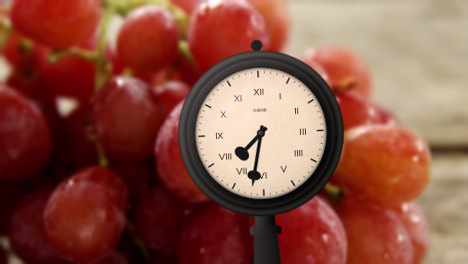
7.32
